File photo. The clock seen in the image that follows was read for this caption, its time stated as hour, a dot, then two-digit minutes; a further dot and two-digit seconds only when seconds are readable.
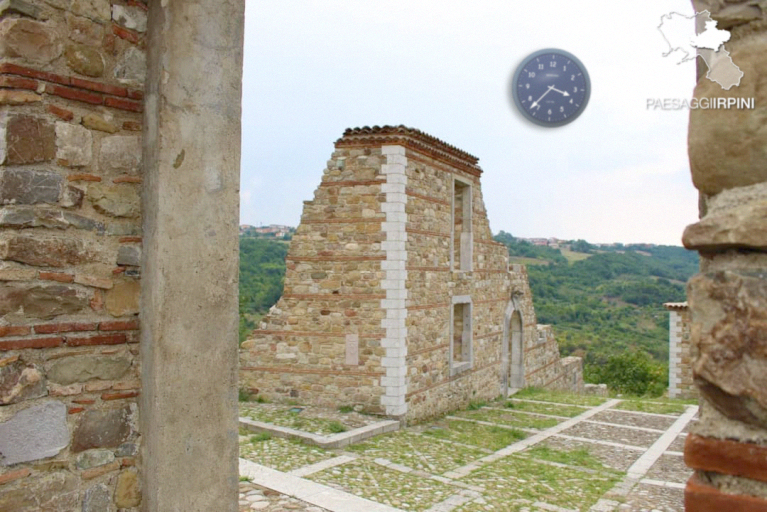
3.37
